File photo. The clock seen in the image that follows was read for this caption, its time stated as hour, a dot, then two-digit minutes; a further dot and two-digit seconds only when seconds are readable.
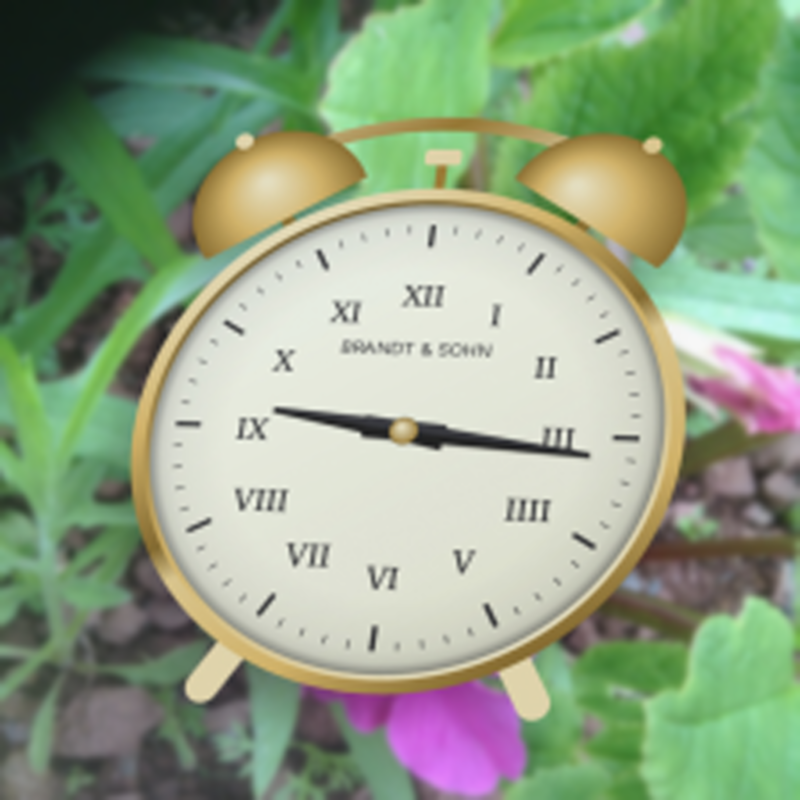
9.16
